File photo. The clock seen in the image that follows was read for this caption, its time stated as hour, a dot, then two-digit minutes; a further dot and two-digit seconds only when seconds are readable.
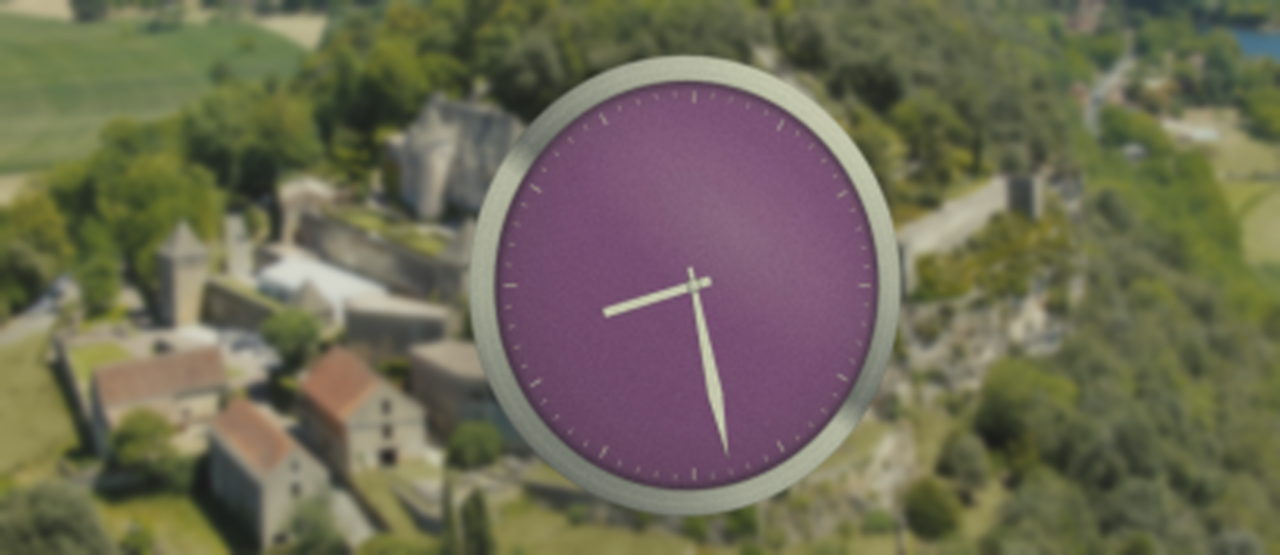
8.28
